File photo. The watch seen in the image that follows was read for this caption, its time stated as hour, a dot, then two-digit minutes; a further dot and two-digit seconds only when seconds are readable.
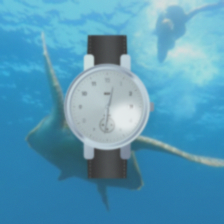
12.31
